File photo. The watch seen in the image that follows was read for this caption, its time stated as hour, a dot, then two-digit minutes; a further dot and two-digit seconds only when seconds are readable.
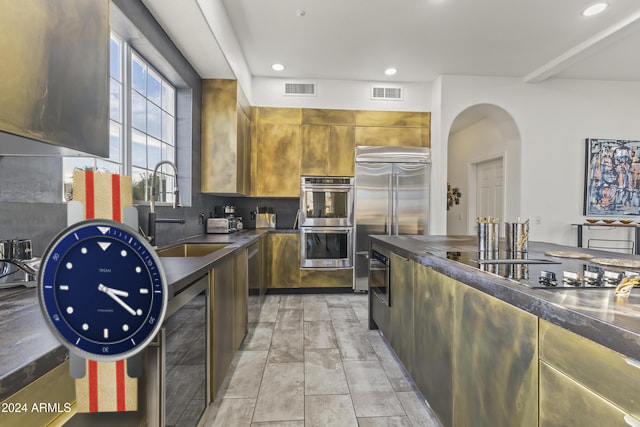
3.21
